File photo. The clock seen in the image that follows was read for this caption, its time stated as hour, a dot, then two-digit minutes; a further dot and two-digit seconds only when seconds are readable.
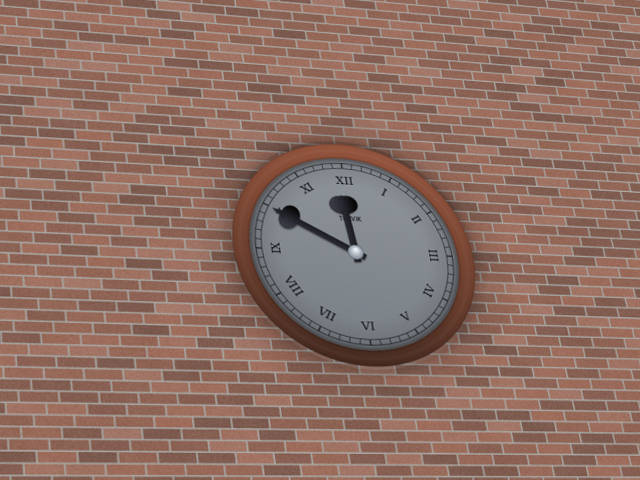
11.50
